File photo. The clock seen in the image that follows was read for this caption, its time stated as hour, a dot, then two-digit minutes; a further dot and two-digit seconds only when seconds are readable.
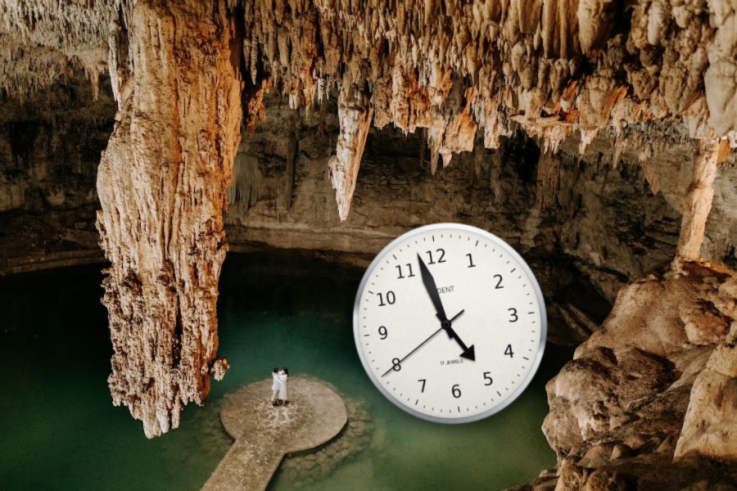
4.57.40
